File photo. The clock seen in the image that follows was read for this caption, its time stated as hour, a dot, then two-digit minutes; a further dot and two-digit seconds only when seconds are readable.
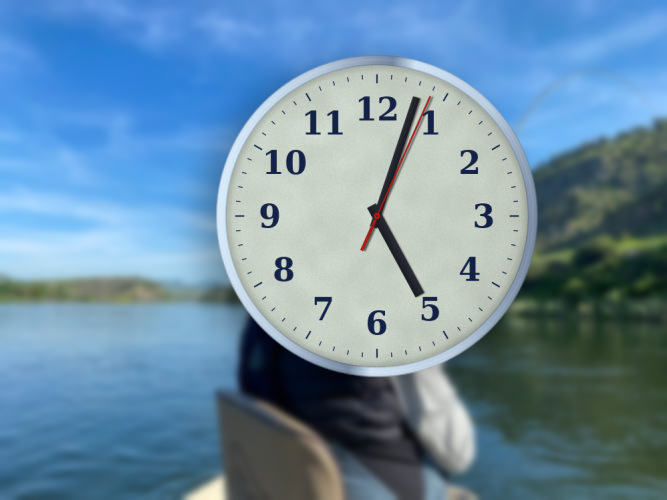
5.03.04
